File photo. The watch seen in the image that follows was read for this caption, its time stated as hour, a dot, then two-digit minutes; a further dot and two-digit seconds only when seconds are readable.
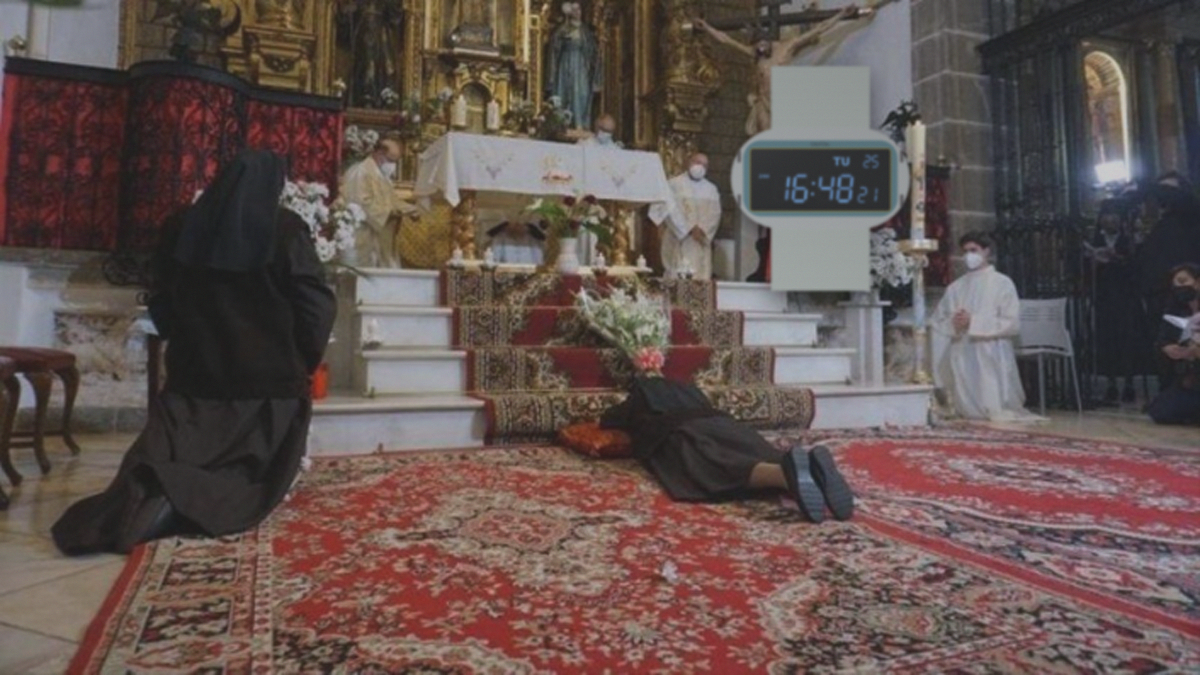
16.48
